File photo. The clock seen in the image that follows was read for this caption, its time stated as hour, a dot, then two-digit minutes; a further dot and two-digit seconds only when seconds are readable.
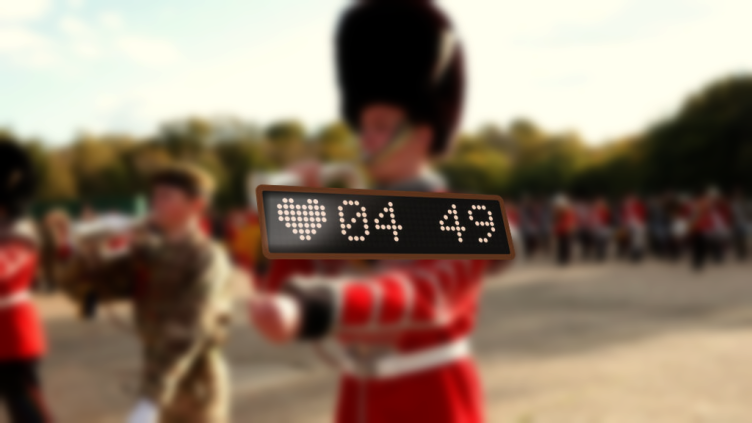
4.49
